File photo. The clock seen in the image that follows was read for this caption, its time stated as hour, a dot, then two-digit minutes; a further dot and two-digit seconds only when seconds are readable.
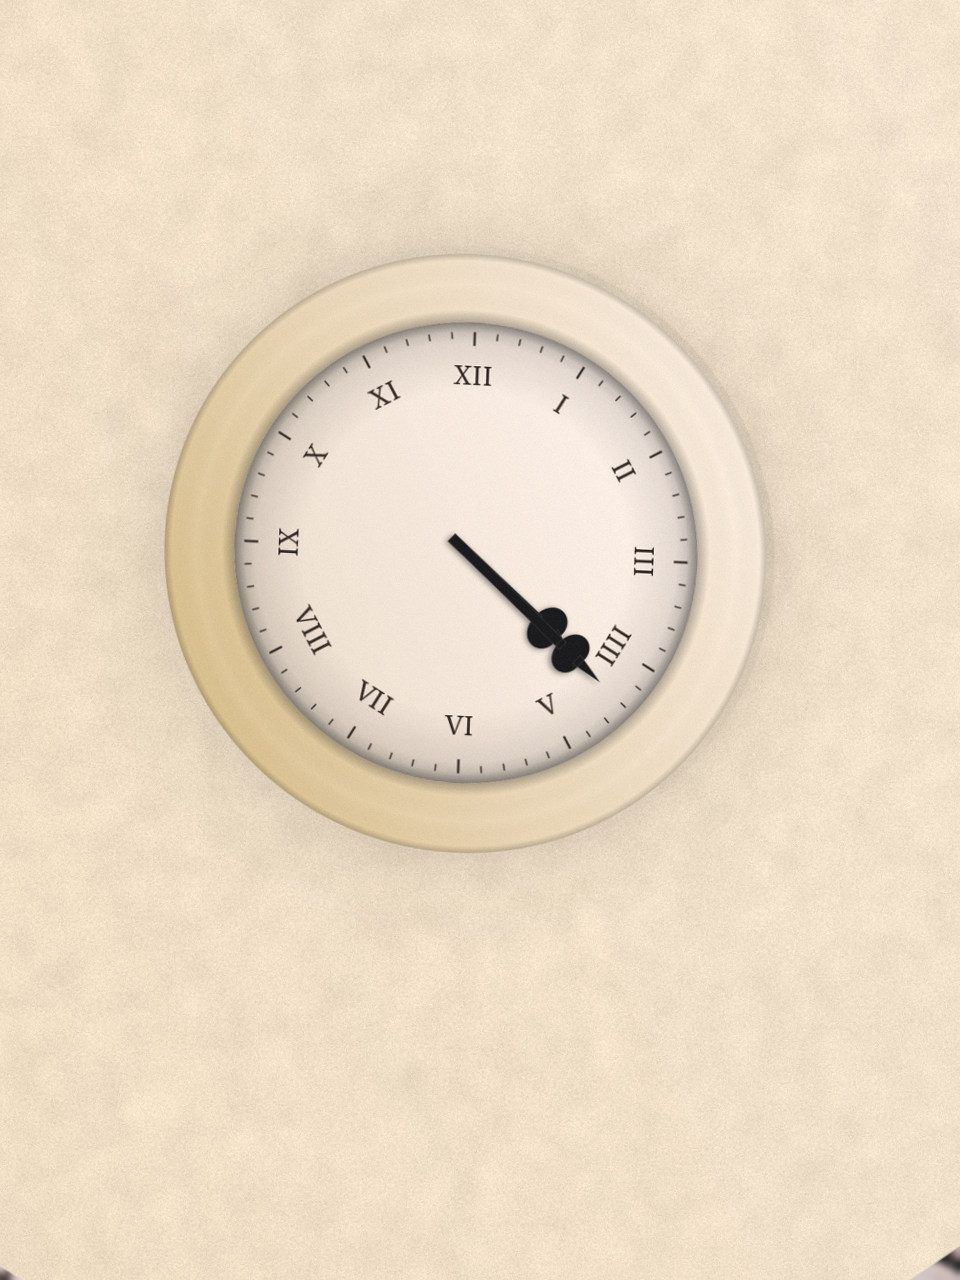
4.22
